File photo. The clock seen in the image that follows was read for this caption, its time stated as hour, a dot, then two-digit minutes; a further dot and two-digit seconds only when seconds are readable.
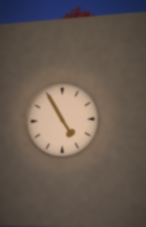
4.55
